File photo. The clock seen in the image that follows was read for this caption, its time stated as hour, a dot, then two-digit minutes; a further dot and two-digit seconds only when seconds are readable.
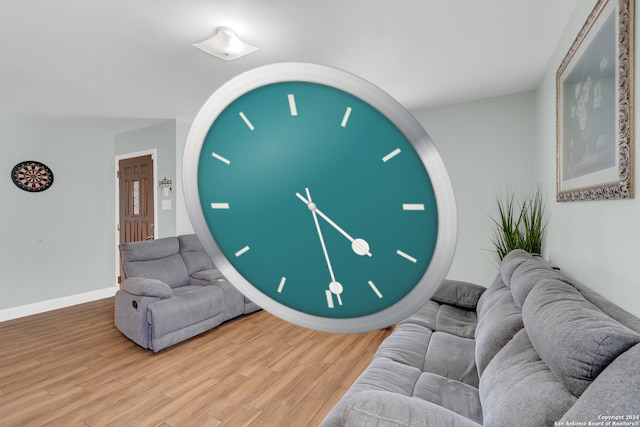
4.29
